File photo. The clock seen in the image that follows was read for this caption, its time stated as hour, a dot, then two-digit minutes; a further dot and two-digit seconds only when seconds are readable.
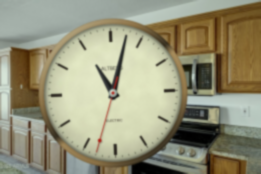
11.02.33
